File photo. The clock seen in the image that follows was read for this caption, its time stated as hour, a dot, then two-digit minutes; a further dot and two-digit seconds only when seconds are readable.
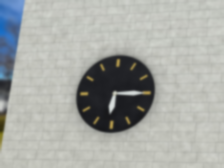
6.15
